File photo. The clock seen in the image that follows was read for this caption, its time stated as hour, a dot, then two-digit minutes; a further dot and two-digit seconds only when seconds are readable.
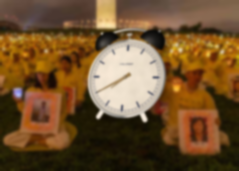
7.40
